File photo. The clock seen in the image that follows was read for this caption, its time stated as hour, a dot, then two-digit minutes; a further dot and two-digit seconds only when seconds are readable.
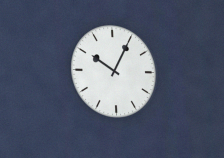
10.05
